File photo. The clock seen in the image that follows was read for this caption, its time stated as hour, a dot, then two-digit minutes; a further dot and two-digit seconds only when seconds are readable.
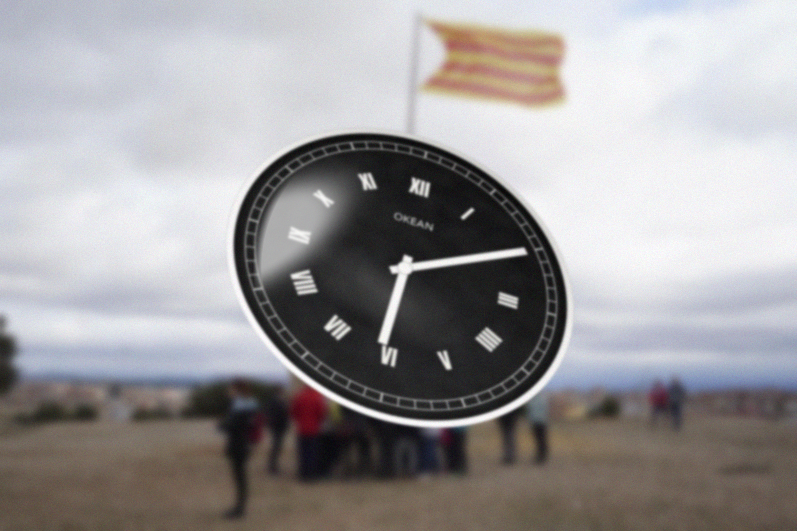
6.10
